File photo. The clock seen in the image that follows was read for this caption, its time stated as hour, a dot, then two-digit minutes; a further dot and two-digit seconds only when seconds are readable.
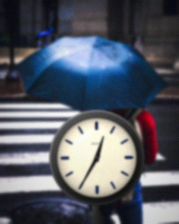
12.35
